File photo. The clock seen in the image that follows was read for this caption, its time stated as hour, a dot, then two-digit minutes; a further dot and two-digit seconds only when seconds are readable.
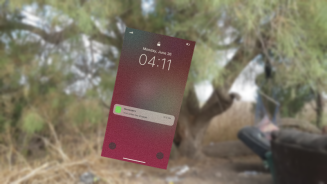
4.11
